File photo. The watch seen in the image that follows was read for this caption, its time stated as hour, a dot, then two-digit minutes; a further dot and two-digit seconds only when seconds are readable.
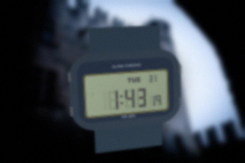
1.43
